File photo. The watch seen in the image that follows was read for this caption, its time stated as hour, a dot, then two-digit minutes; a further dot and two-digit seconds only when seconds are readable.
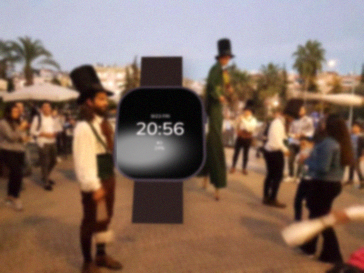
20.56
